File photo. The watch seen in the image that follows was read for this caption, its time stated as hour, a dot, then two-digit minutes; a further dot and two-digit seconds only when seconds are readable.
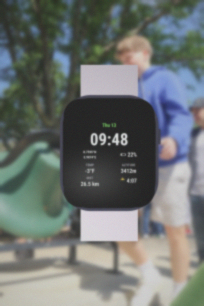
9.48
